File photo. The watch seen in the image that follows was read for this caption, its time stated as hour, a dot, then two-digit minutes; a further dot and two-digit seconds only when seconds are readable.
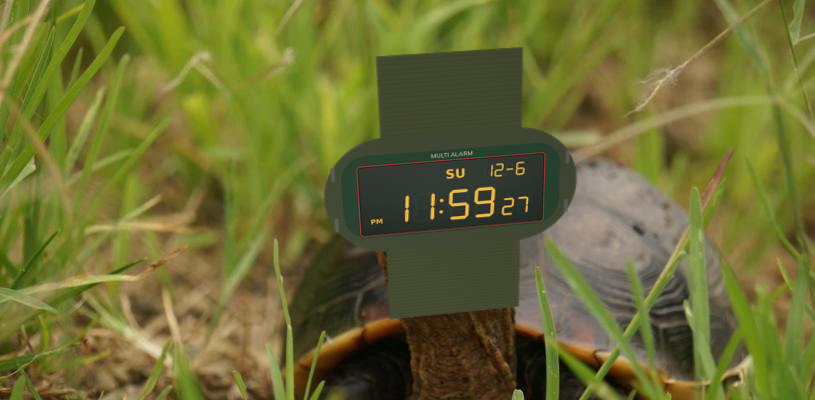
11.59.27
